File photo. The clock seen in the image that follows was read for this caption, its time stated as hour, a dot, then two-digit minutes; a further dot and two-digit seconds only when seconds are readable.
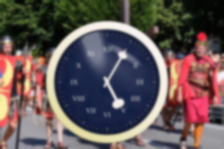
5.05
